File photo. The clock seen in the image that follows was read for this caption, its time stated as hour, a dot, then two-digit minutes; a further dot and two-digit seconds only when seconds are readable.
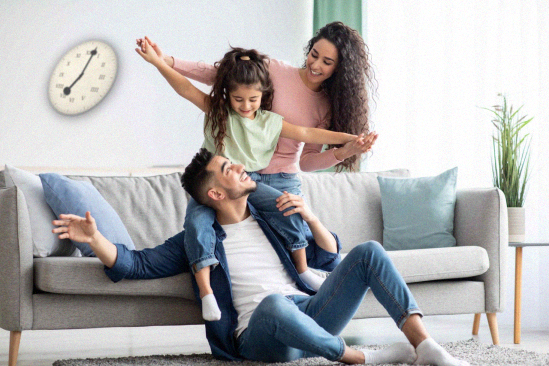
7.02
